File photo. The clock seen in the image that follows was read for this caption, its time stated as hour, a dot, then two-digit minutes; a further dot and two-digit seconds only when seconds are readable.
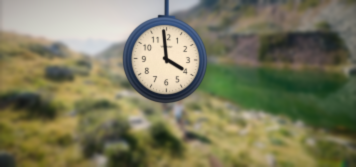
3.59
